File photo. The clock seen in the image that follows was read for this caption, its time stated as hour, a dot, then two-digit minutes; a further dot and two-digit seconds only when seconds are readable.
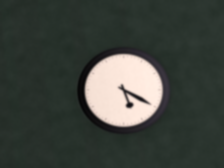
5.20
